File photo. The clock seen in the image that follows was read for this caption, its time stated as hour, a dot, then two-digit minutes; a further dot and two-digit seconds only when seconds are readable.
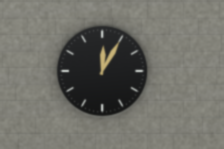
12.05
